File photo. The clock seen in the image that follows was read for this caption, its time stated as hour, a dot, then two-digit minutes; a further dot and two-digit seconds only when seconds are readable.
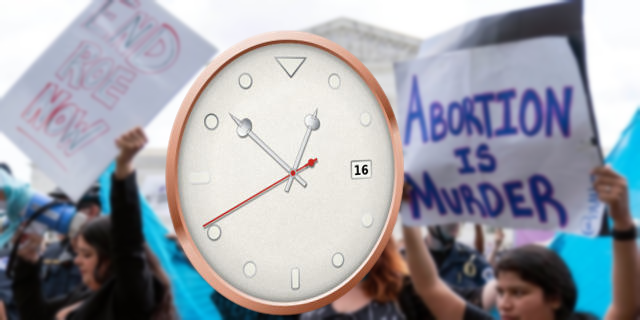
12.51.41
